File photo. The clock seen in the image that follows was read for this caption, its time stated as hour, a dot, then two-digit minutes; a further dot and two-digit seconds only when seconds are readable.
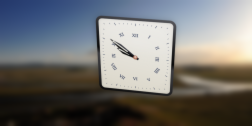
9.51
